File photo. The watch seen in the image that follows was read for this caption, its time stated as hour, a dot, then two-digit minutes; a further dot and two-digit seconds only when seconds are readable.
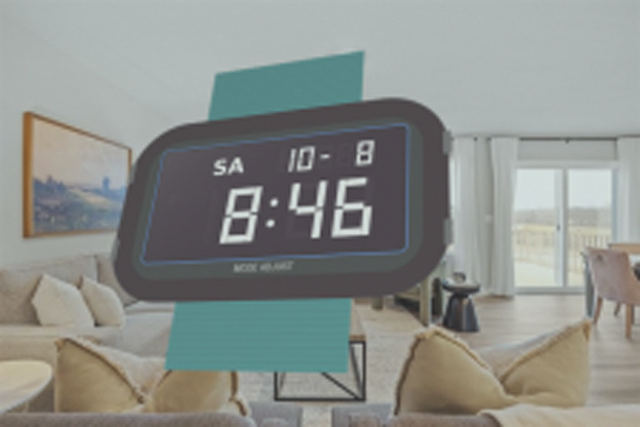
8.46
